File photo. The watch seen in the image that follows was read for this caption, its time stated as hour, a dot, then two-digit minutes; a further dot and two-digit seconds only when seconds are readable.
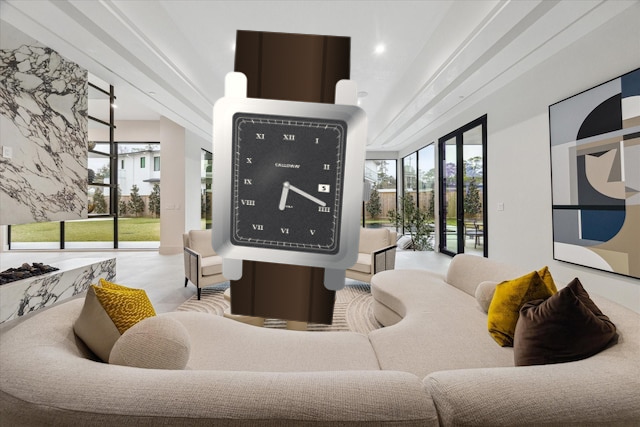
6.19
